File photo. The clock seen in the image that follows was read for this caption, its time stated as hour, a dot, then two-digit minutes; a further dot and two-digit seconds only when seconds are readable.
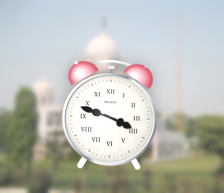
3.48
